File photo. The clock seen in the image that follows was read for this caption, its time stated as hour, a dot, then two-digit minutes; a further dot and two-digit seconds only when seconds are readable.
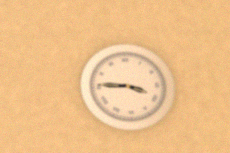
3.46
